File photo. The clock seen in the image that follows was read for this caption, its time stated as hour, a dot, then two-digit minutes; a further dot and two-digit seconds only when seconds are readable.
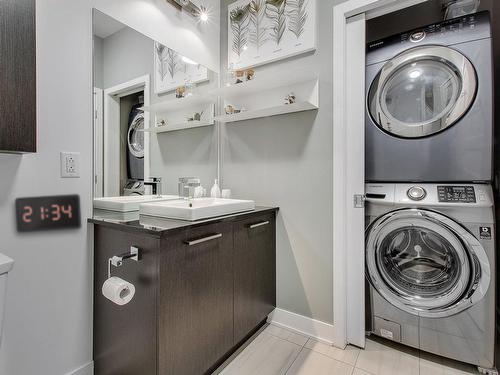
21.34
